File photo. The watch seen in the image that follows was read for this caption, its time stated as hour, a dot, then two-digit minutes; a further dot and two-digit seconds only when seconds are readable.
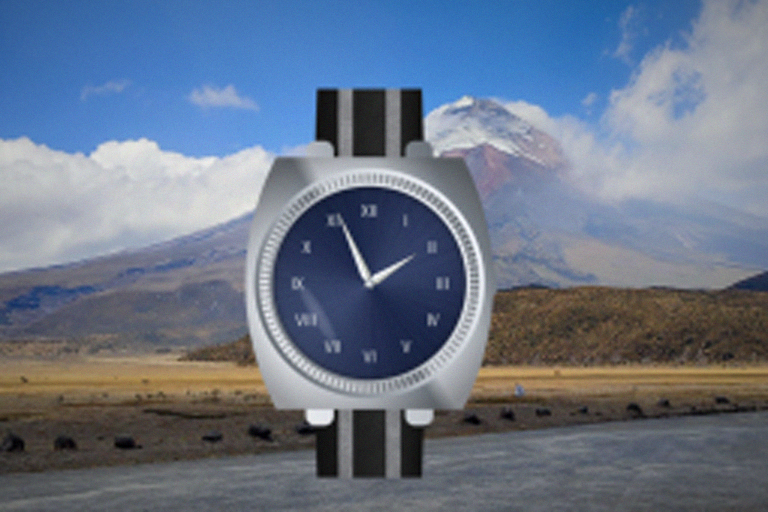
1.56
